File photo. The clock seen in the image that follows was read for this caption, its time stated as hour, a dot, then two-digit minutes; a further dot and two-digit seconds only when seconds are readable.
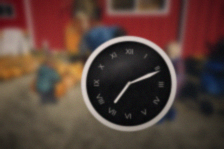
7.11
